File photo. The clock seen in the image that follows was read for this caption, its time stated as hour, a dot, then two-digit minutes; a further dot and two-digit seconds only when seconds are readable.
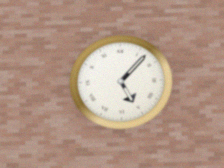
5.07
